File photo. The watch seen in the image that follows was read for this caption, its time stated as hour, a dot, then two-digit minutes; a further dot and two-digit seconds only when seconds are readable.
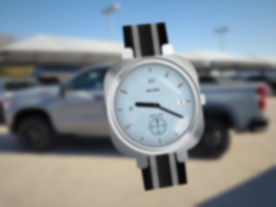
9.20
